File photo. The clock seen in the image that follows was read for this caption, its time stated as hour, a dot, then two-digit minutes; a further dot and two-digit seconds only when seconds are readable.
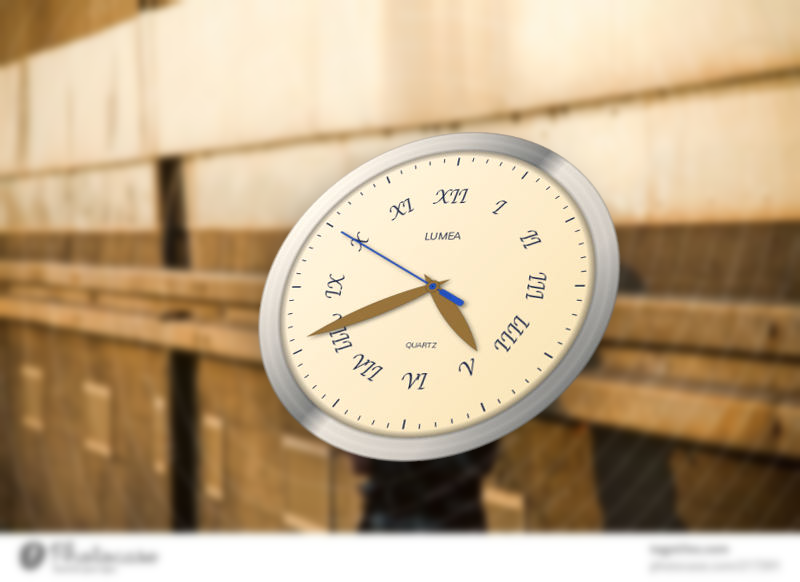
4.40.50
